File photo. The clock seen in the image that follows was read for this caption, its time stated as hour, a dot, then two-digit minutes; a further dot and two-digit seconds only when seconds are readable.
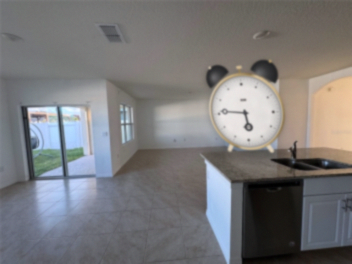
5.46
